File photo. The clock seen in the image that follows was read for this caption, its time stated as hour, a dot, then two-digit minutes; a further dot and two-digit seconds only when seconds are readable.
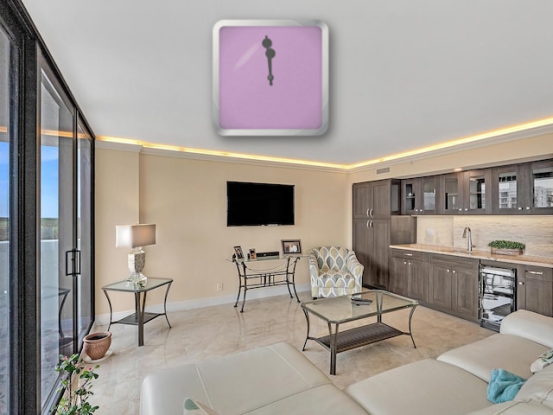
11.59
